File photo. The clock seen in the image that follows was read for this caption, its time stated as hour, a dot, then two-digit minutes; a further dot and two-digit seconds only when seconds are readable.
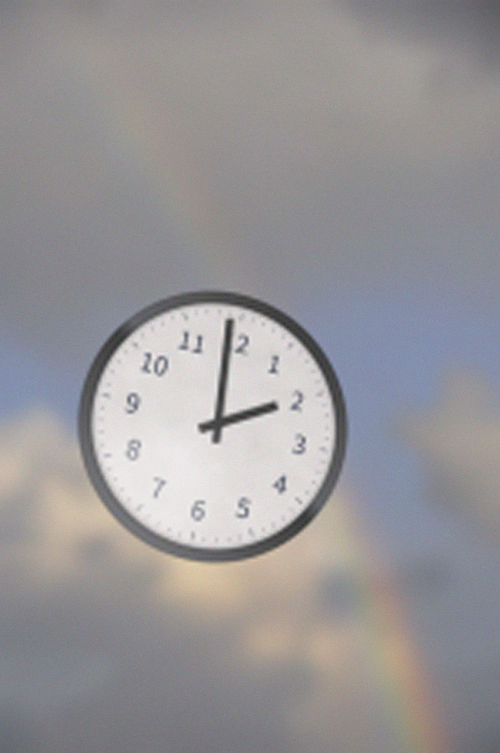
1.59
